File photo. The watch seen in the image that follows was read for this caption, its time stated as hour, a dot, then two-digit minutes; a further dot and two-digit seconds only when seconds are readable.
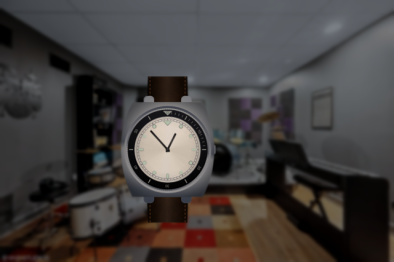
12.53
